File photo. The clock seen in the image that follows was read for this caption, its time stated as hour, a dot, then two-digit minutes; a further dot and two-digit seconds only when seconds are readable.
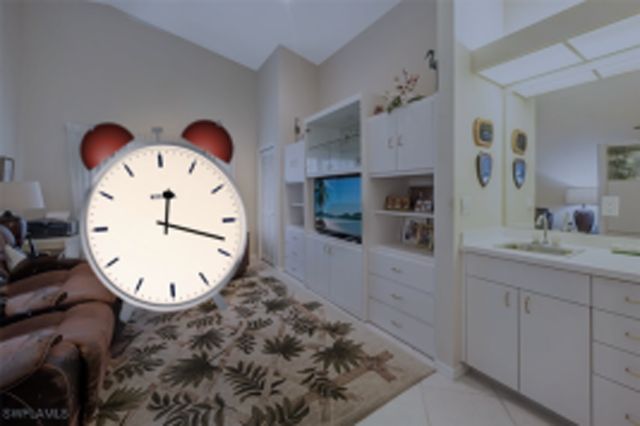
12.18
